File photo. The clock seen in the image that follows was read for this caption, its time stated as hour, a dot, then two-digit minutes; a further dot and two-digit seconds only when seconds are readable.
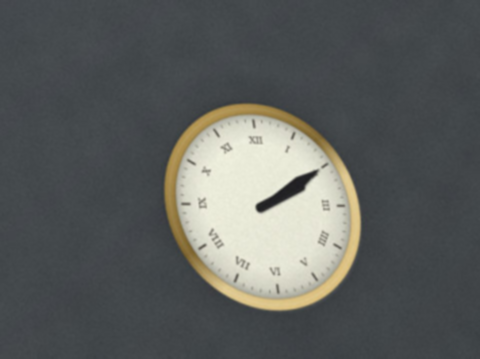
2.10
